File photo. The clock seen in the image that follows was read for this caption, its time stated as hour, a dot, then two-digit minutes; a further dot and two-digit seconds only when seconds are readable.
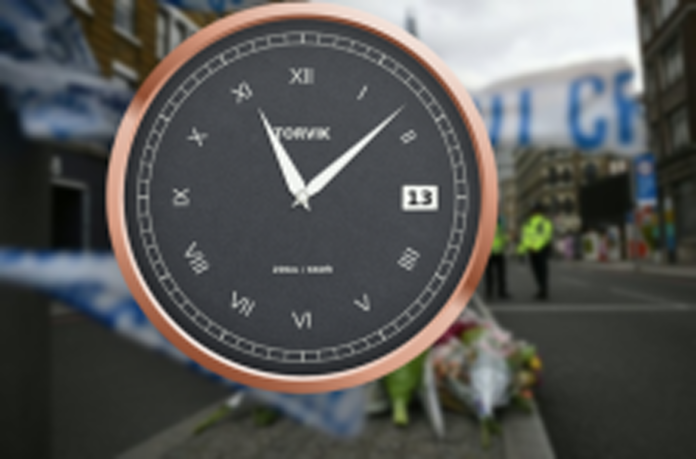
11.08
